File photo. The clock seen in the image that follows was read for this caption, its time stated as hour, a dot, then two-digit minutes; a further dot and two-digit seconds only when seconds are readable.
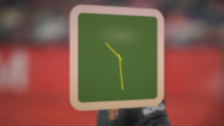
10.29
